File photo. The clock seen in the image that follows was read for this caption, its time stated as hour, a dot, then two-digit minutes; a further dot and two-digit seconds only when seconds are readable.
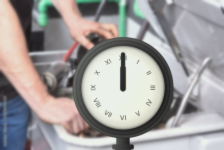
12.00
